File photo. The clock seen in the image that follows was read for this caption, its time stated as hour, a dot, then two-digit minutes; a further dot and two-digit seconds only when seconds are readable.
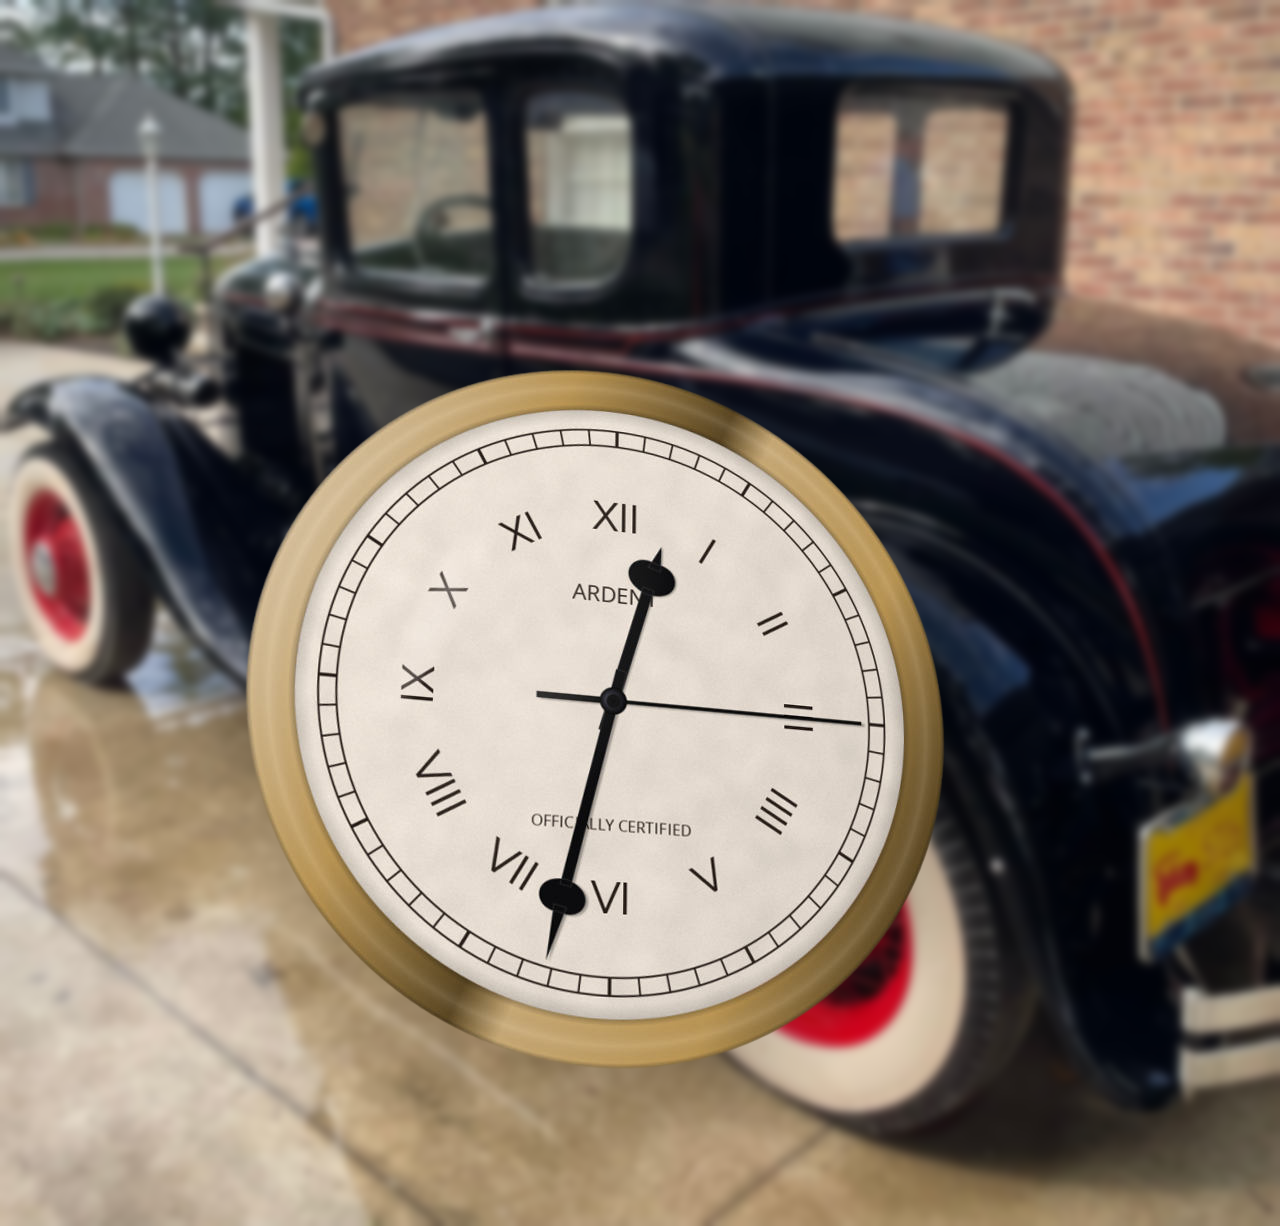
12.32.15
